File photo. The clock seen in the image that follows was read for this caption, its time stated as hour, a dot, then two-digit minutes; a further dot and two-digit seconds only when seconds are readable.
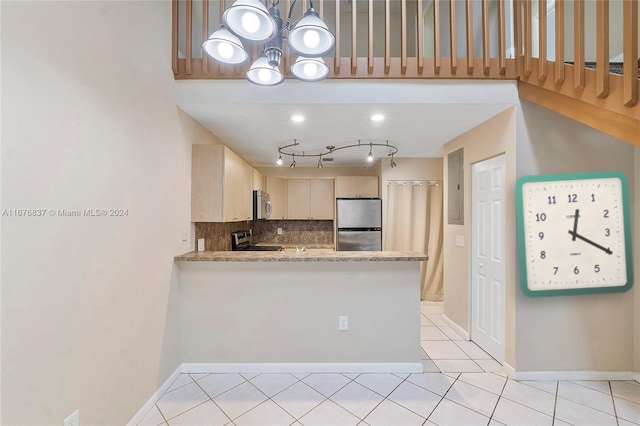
12.20
